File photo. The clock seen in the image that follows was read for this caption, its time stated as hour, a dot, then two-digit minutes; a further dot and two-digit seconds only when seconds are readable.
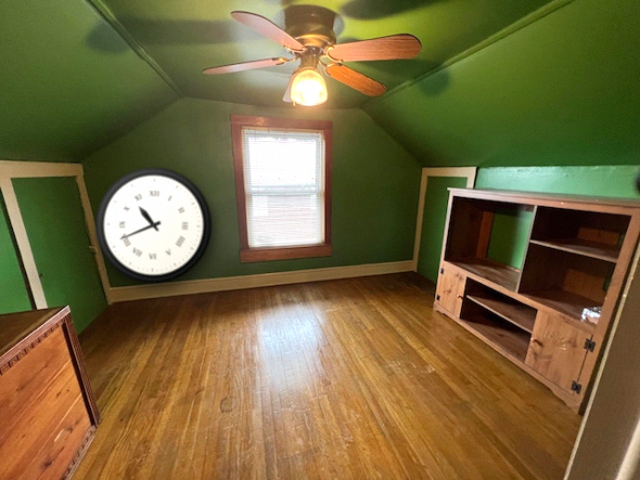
10.41
